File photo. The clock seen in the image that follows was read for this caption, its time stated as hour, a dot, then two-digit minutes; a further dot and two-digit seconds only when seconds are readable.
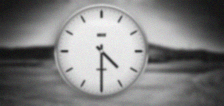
4.30
